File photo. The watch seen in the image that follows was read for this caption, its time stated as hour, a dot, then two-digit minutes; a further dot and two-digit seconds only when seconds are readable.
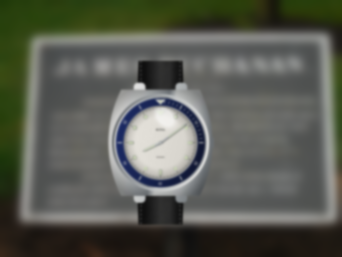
8.09
